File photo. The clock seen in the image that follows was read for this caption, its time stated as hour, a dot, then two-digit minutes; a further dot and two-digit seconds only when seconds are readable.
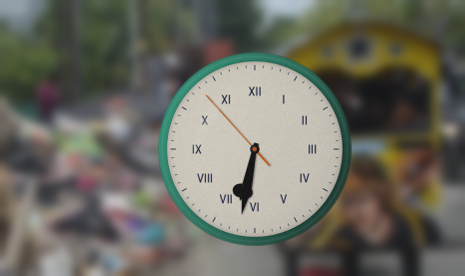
6.31.53
